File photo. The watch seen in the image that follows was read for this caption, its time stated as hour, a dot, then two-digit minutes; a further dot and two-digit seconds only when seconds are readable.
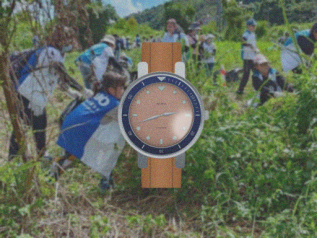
2.42
